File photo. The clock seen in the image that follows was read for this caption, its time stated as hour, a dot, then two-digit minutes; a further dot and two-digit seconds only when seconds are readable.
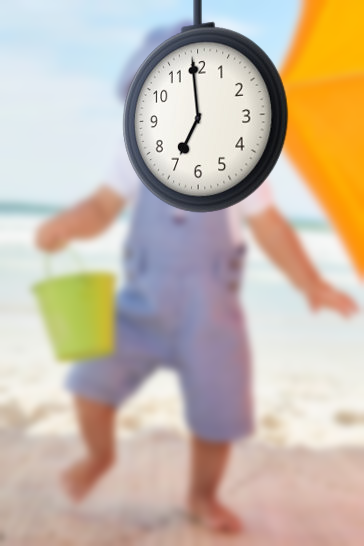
6.59
